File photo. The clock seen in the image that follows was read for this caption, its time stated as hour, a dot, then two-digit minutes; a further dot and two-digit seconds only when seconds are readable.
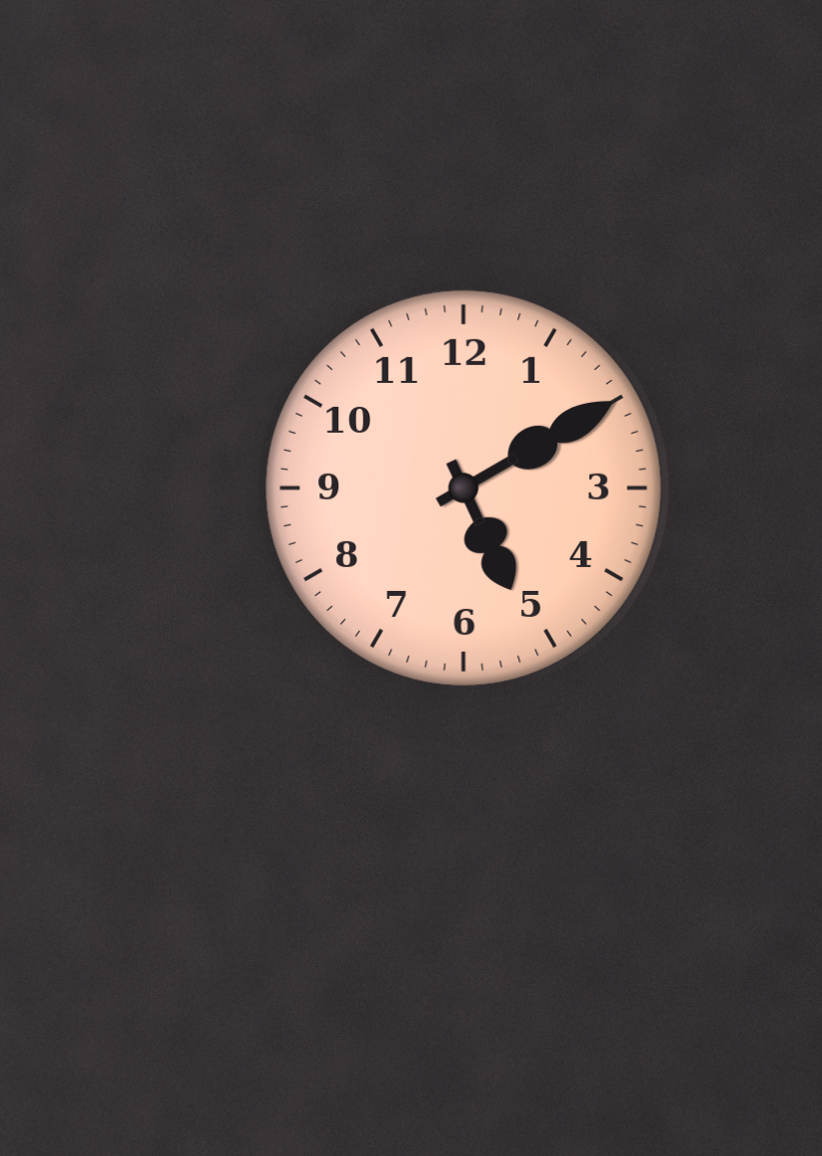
5.10
